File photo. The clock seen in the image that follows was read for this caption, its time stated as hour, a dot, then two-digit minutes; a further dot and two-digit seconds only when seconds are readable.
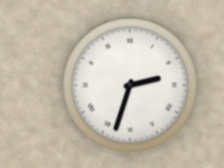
2.33
